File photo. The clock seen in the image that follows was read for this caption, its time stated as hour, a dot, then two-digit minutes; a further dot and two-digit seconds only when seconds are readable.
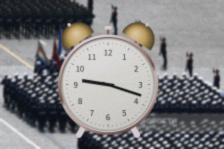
9.18
